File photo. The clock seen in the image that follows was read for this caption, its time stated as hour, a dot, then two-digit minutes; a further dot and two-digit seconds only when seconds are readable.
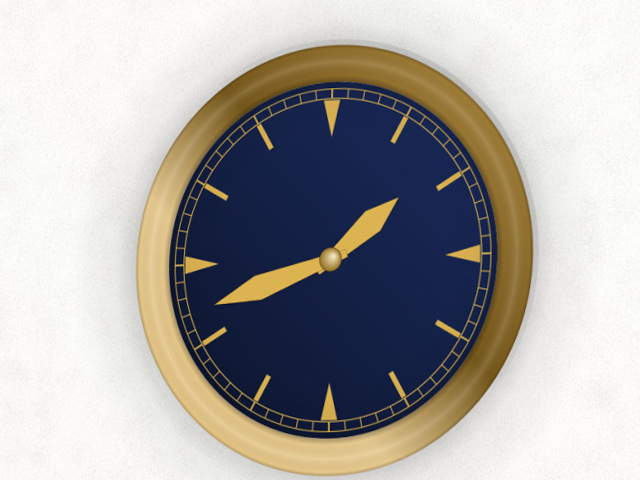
1.42
